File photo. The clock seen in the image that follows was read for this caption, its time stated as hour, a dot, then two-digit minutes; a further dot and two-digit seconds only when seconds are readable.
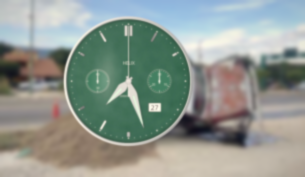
7.27
